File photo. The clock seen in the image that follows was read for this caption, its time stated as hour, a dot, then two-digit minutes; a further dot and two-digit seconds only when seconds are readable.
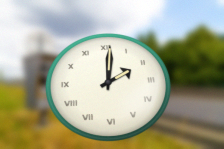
2.01
